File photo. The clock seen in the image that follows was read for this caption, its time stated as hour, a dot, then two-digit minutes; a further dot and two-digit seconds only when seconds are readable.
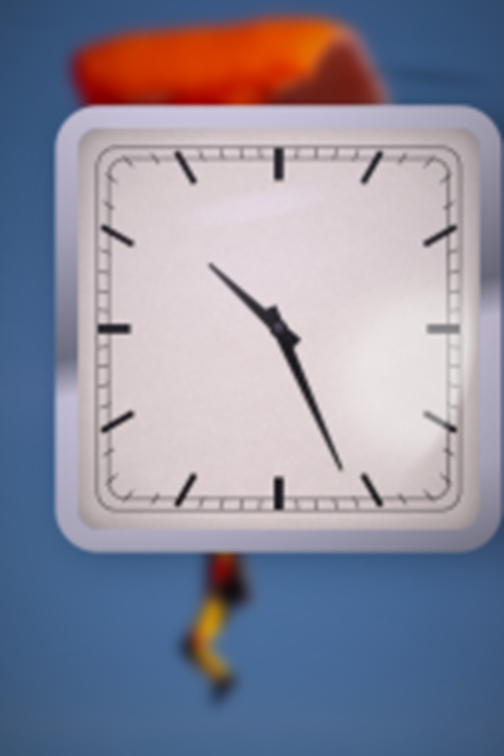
10.26
